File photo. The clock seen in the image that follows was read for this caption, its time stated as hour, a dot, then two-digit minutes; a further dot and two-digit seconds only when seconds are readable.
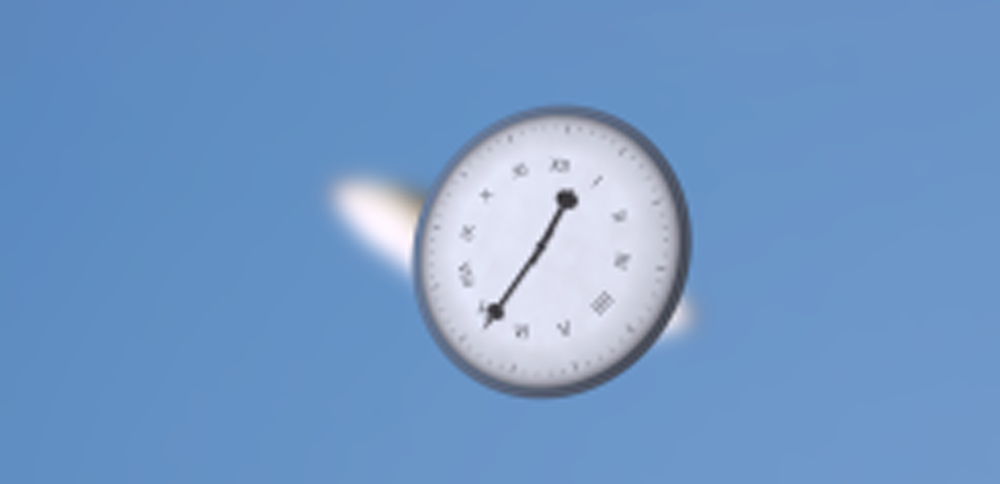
12.34
